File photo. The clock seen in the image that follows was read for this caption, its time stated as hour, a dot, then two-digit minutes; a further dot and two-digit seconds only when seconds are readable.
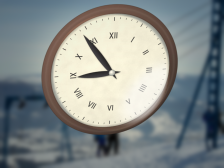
8.54
